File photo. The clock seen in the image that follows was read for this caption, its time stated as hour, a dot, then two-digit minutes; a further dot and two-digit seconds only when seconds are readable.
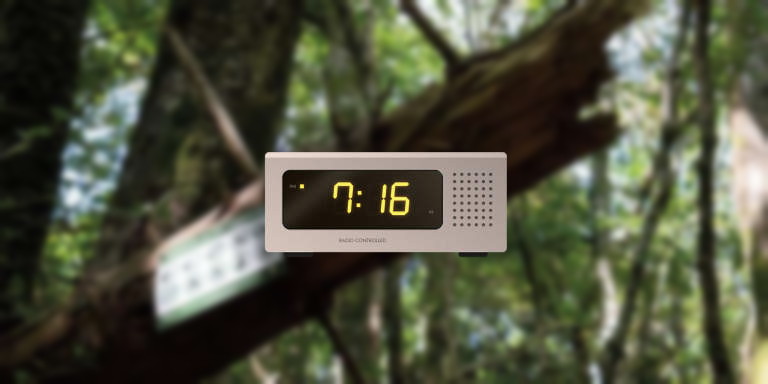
7.16
